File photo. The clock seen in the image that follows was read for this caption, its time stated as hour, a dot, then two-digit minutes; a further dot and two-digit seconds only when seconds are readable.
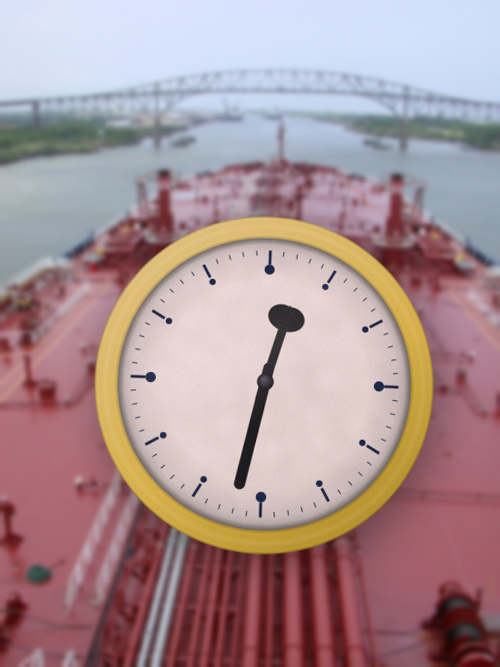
12.32
